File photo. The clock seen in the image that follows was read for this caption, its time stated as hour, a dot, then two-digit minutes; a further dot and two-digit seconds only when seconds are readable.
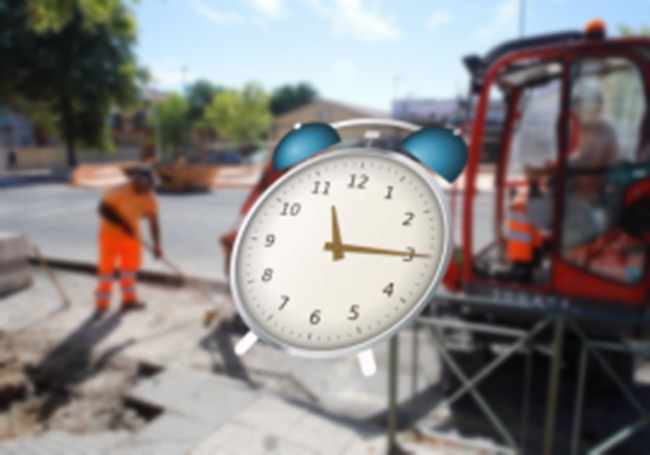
11.15
